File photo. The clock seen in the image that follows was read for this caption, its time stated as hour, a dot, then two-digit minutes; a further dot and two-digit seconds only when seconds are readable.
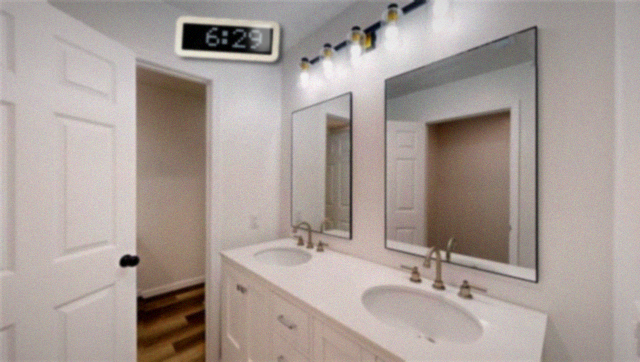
6.29
